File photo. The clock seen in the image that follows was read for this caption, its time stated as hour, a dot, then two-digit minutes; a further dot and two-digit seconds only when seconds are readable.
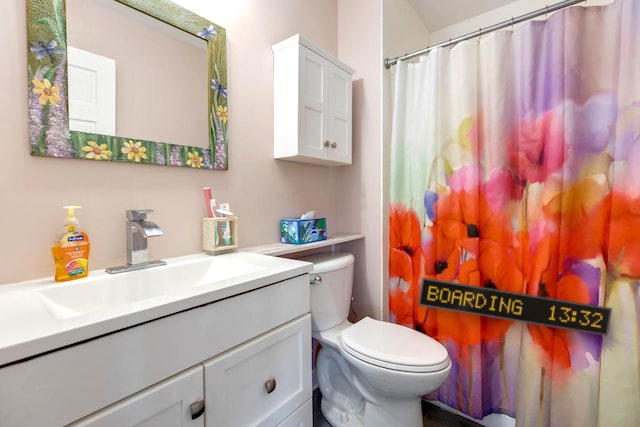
13.32
